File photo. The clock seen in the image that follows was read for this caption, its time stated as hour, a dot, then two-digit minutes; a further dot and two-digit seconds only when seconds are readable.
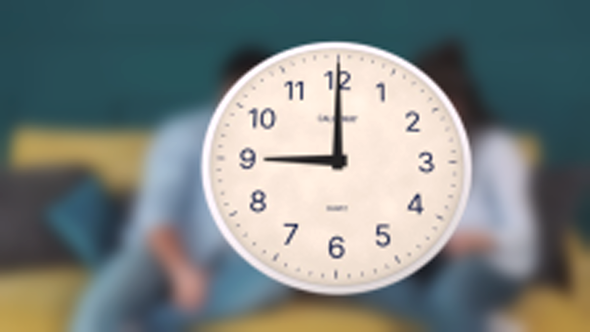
9.00
